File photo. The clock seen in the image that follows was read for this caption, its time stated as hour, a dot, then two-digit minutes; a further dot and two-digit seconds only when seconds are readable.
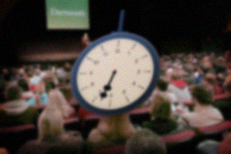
6.33
